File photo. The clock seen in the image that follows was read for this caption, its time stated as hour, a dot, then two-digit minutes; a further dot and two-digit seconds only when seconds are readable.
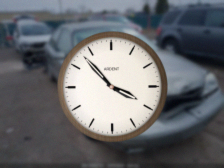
3.53
